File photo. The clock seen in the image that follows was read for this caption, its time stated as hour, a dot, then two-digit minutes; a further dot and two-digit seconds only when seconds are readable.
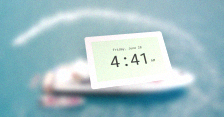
4.41
